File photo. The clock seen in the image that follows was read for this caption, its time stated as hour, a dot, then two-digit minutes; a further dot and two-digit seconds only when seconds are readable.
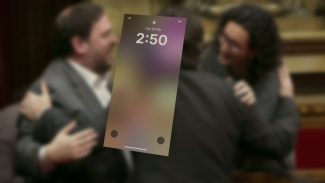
2.50
